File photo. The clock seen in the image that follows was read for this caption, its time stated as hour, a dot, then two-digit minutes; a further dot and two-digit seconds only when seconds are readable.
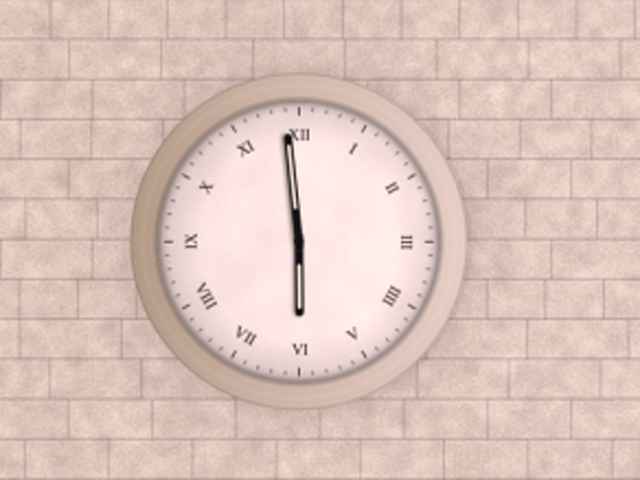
5.59
